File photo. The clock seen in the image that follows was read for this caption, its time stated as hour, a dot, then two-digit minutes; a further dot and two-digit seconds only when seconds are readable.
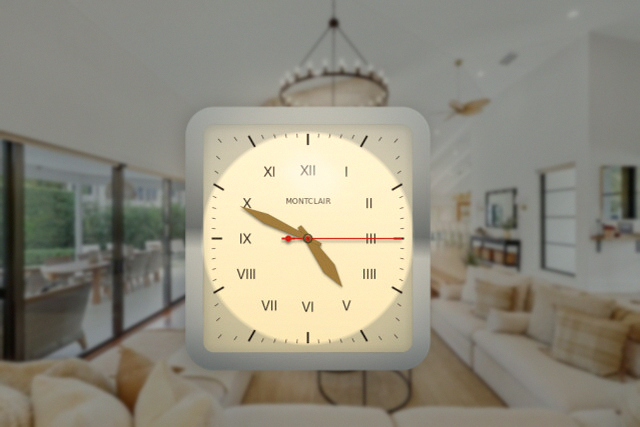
4.49.15
